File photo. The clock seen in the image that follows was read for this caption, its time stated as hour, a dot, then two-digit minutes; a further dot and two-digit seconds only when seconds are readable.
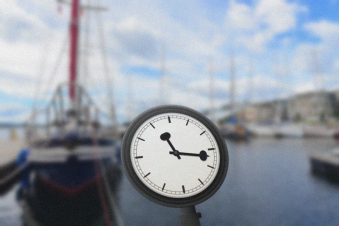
11.17
